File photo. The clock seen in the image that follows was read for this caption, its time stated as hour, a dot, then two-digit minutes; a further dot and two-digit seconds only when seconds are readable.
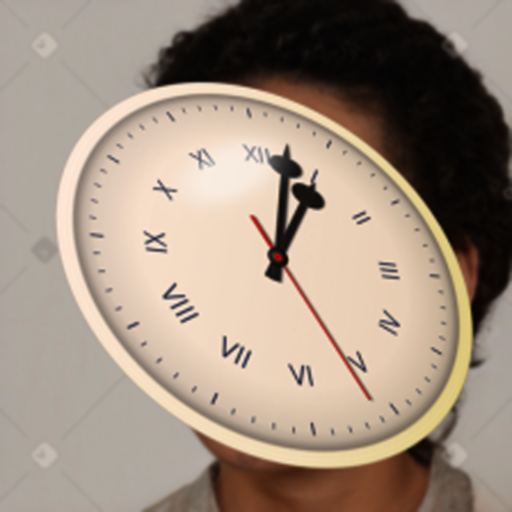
1.02.26
